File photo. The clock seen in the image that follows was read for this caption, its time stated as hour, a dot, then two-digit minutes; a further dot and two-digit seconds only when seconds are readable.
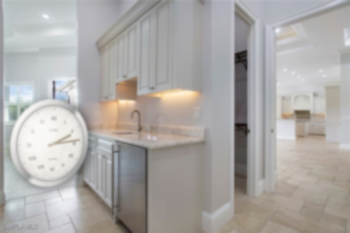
2.14
